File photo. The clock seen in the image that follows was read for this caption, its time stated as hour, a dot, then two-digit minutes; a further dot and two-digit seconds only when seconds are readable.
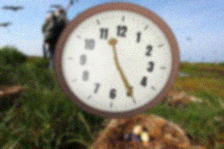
11.25
